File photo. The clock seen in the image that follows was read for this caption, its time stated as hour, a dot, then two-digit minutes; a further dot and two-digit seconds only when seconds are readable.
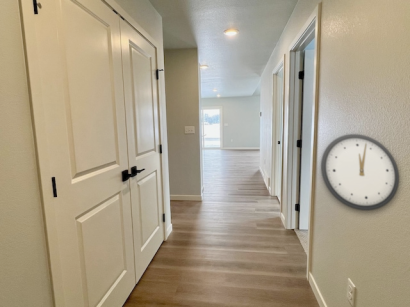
12.03
